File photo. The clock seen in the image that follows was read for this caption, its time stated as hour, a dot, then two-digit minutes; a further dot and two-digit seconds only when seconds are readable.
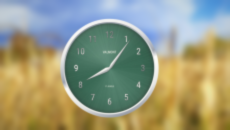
8.06
